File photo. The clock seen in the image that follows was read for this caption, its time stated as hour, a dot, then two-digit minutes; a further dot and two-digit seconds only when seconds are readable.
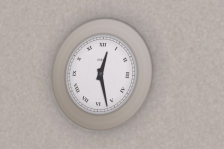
12.27
